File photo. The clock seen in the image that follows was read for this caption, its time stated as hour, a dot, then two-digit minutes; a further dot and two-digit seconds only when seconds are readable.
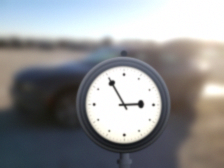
2.55
